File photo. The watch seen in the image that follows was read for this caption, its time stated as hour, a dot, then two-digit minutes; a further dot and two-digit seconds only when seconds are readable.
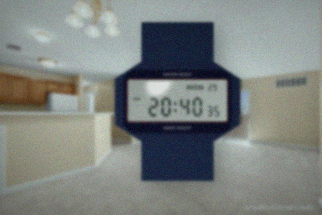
20.40
